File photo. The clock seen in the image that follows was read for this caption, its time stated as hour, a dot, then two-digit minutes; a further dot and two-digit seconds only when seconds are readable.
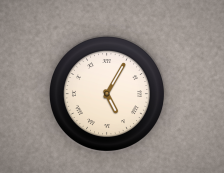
5.05
